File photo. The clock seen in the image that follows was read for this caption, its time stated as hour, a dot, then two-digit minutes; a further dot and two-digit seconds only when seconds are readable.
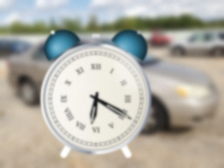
6.20
